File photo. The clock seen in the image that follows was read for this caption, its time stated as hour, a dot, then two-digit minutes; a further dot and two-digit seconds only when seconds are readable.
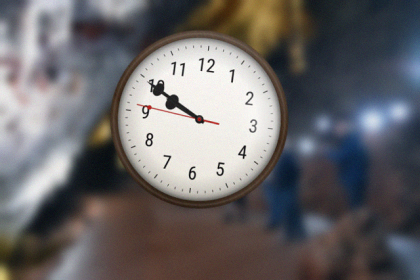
9.49.46
